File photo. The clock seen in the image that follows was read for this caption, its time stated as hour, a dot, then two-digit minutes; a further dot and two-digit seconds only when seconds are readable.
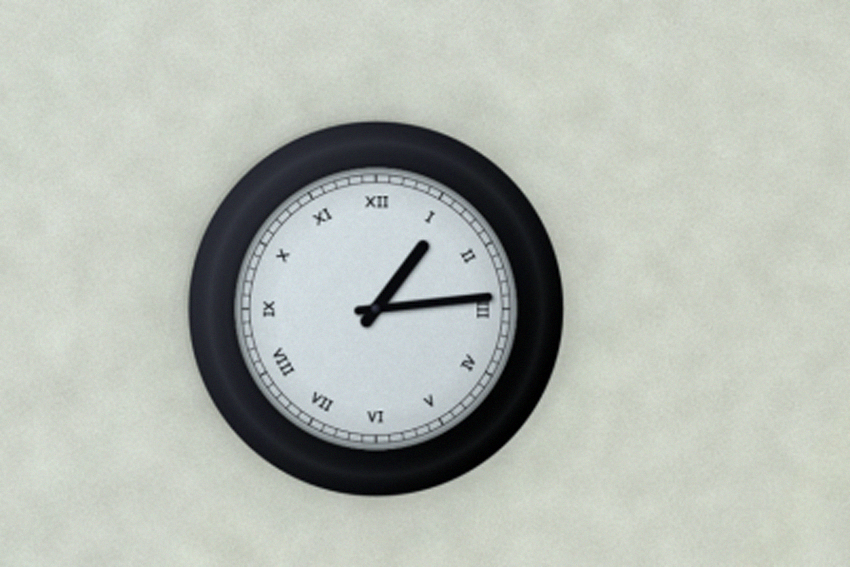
1.14
